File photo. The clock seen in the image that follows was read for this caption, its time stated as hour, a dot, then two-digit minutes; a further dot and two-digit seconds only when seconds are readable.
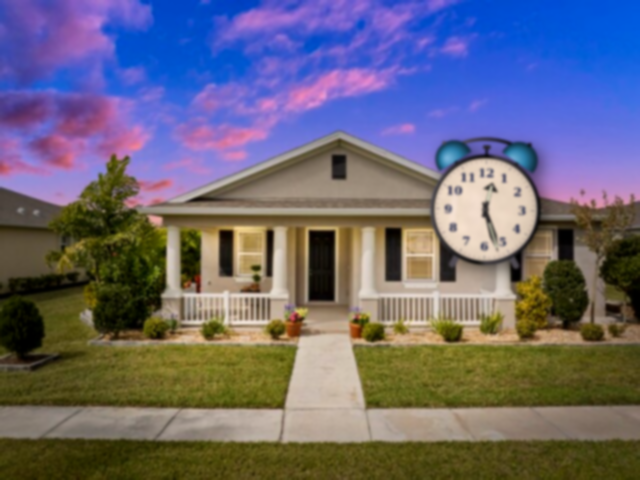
12.27
